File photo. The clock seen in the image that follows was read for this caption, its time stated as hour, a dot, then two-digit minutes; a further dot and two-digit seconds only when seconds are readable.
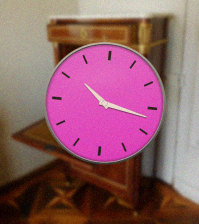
10.17
